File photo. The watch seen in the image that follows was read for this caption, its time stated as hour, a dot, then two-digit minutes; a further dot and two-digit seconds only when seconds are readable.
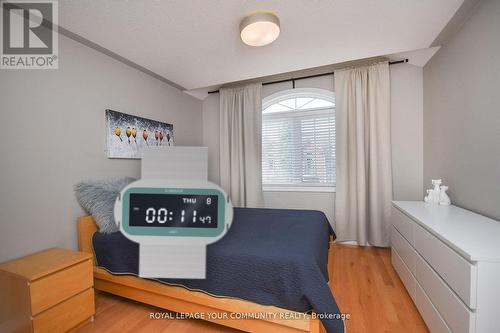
0.11
